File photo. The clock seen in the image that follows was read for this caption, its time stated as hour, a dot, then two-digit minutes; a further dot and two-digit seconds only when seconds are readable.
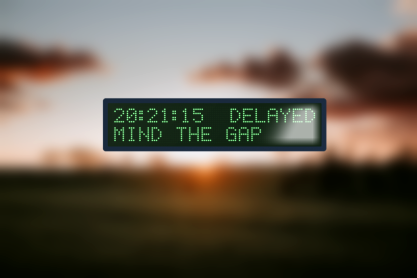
20.21.15
